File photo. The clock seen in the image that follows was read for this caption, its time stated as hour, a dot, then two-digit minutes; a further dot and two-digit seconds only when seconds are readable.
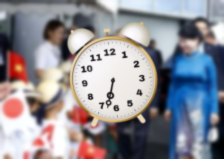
6.33
